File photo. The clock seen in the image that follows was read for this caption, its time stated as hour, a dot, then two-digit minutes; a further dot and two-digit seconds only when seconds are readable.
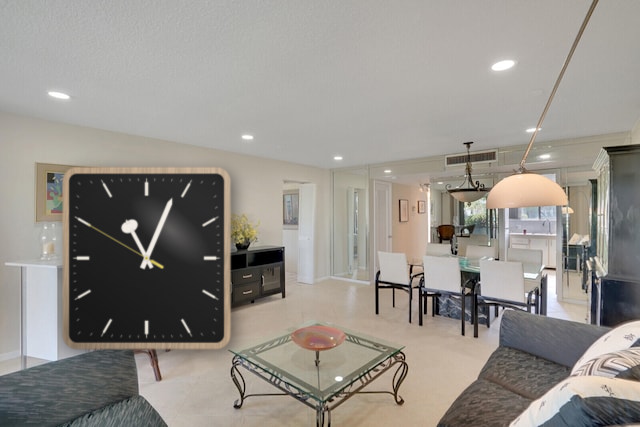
11.03.50
